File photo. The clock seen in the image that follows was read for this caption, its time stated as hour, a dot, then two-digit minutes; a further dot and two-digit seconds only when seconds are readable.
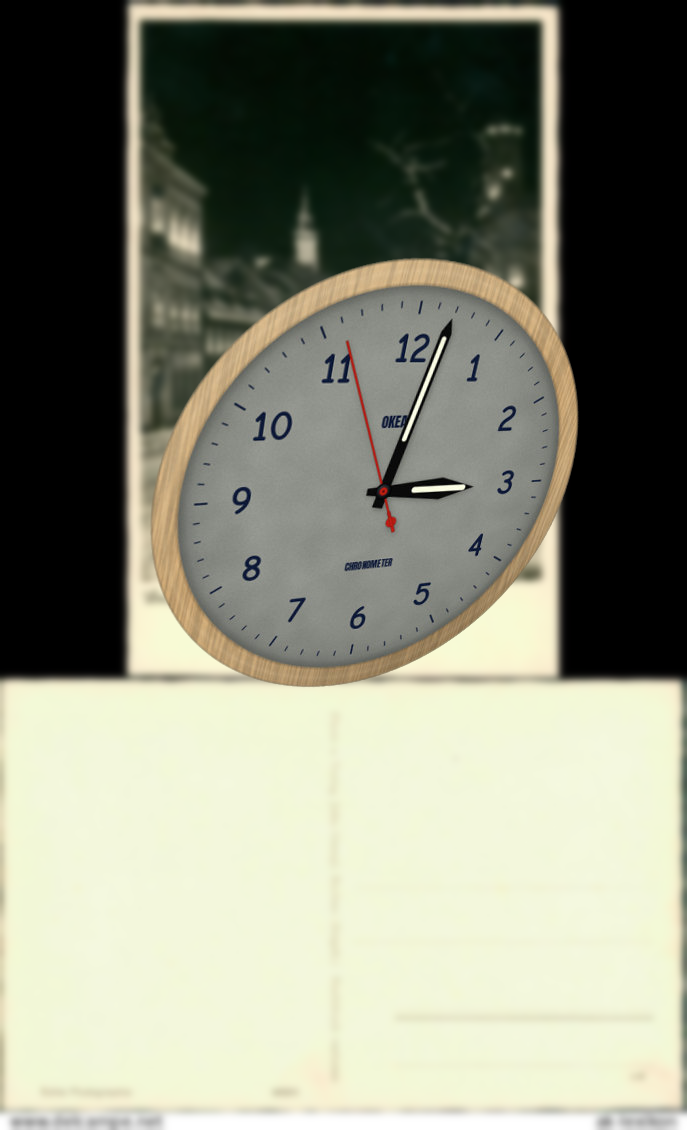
3.01.56
